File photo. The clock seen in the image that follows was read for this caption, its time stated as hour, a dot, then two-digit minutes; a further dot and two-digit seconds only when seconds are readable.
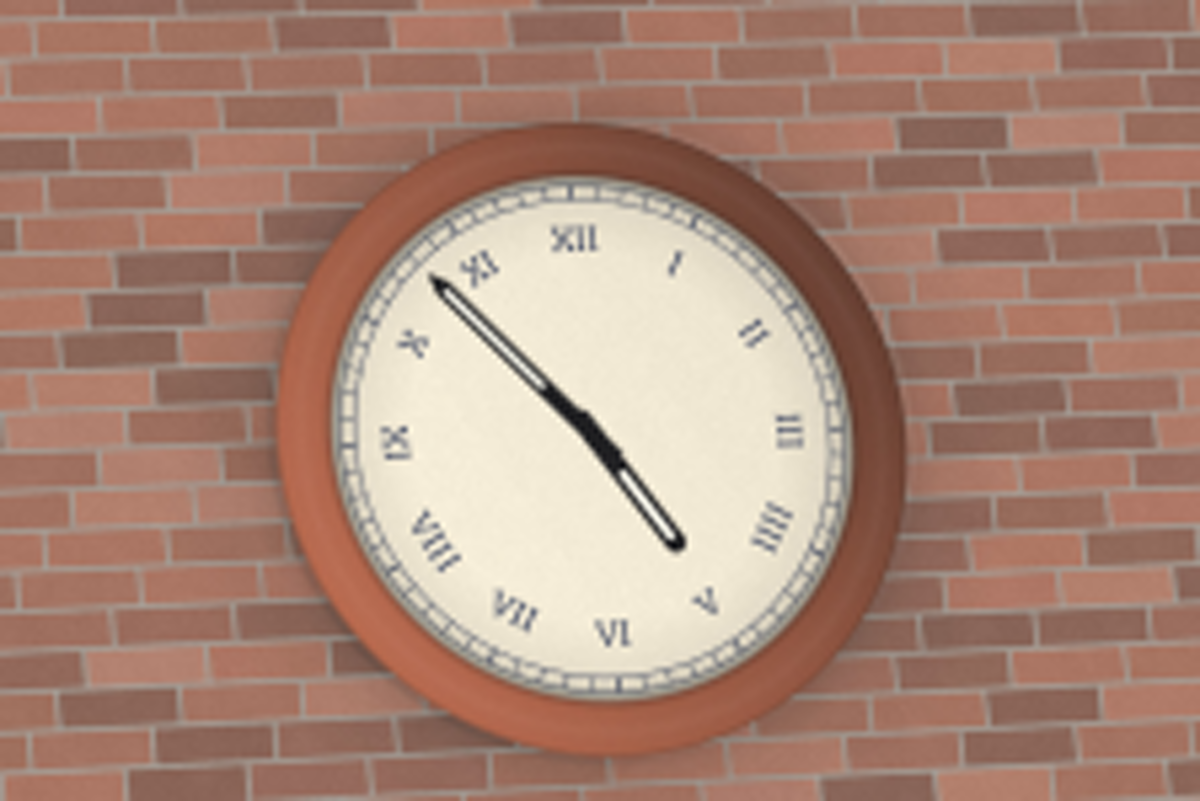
4.53
